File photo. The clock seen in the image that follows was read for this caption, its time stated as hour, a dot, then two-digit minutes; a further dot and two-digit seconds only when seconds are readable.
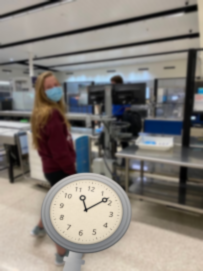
11.08
